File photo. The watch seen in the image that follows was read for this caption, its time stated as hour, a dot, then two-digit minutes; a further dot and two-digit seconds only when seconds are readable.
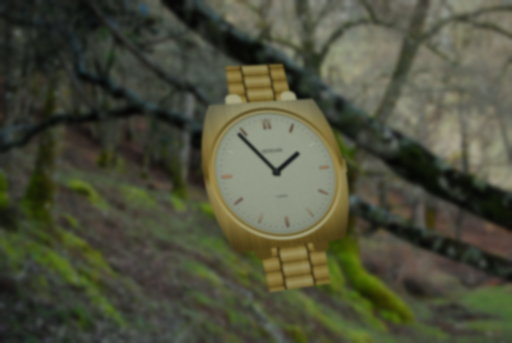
1.54
